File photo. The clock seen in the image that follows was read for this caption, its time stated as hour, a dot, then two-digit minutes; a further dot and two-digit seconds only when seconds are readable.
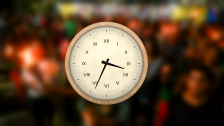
3.34
